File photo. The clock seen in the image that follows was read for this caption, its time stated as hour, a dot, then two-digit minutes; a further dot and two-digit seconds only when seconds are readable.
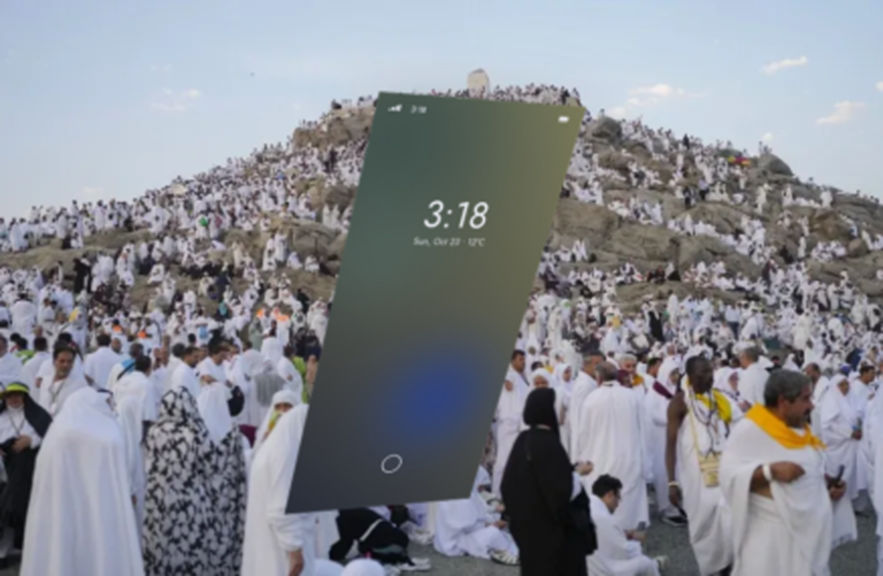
3.18
